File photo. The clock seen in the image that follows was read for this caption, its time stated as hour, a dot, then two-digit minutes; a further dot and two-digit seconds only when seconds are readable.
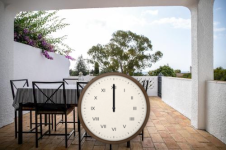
12.00
